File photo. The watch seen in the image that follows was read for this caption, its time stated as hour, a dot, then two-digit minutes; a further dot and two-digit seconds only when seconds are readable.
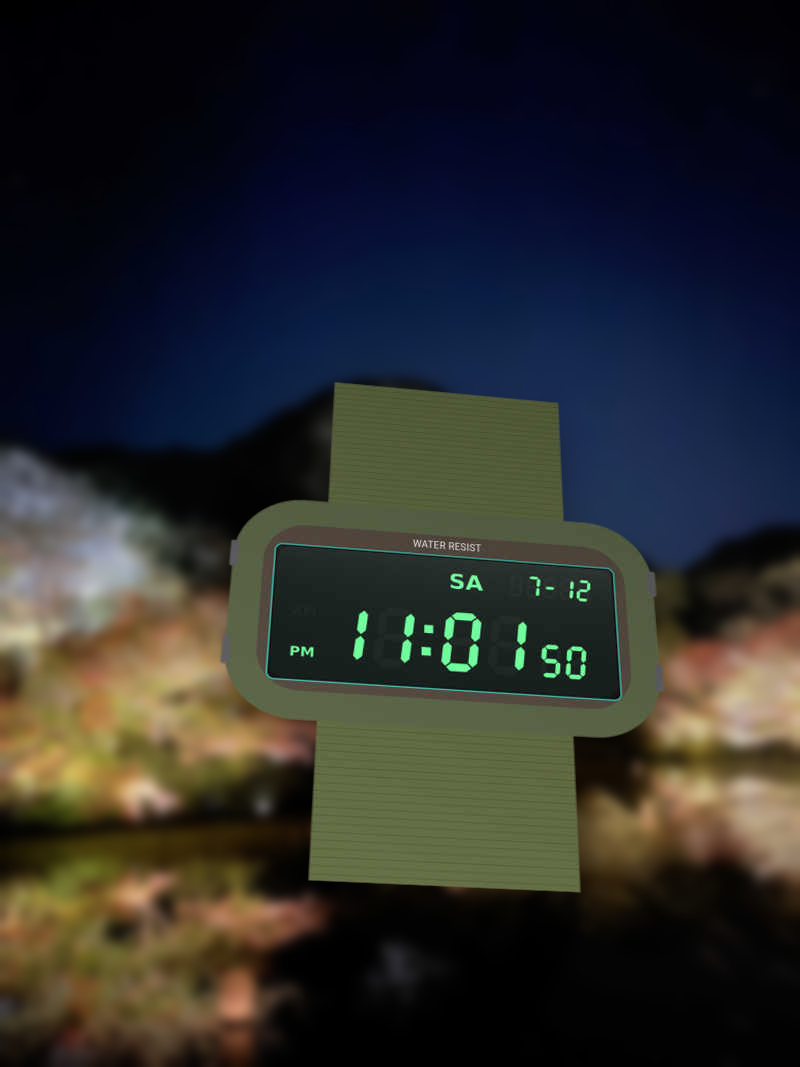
11.01.50
